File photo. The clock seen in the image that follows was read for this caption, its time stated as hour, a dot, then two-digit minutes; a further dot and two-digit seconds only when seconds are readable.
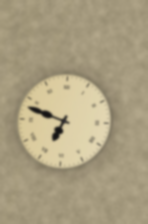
6.48
